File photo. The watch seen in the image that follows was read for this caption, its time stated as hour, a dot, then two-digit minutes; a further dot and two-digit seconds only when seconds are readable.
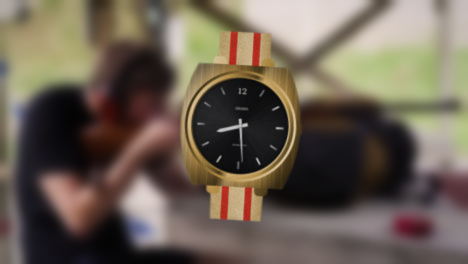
8.29
